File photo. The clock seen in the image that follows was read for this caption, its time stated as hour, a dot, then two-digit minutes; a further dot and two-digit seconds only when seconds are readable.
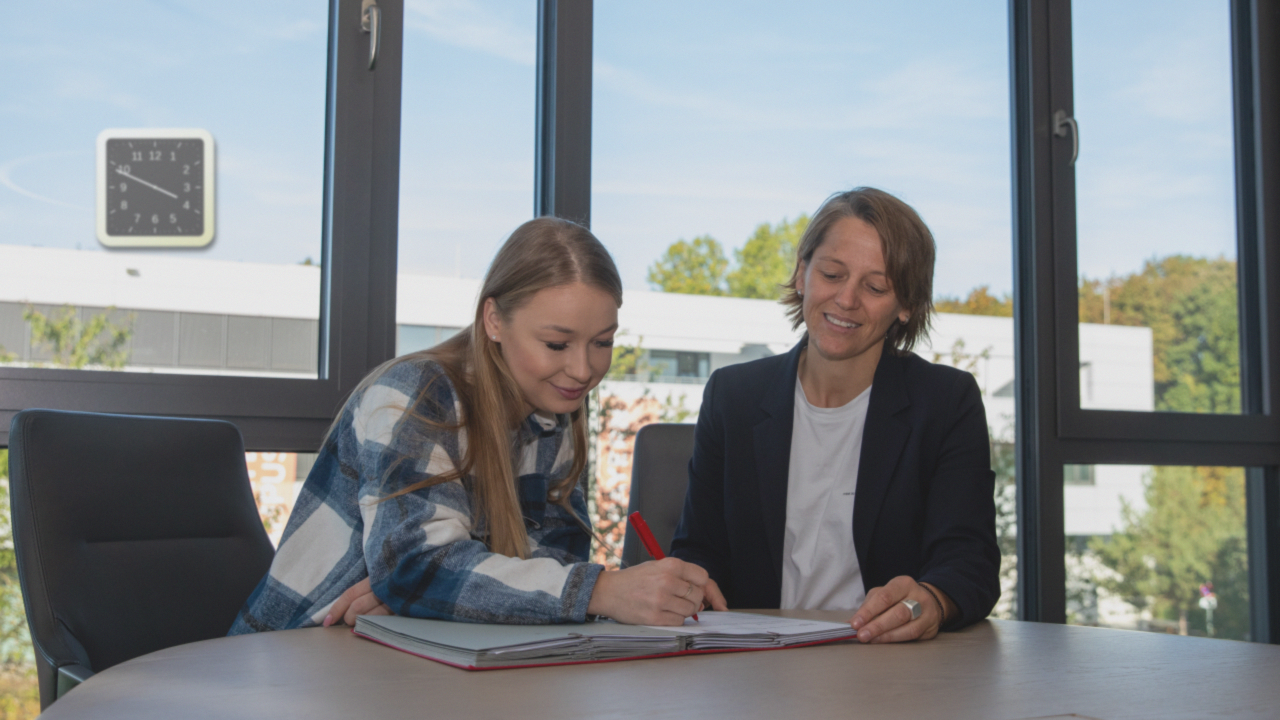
3.49
